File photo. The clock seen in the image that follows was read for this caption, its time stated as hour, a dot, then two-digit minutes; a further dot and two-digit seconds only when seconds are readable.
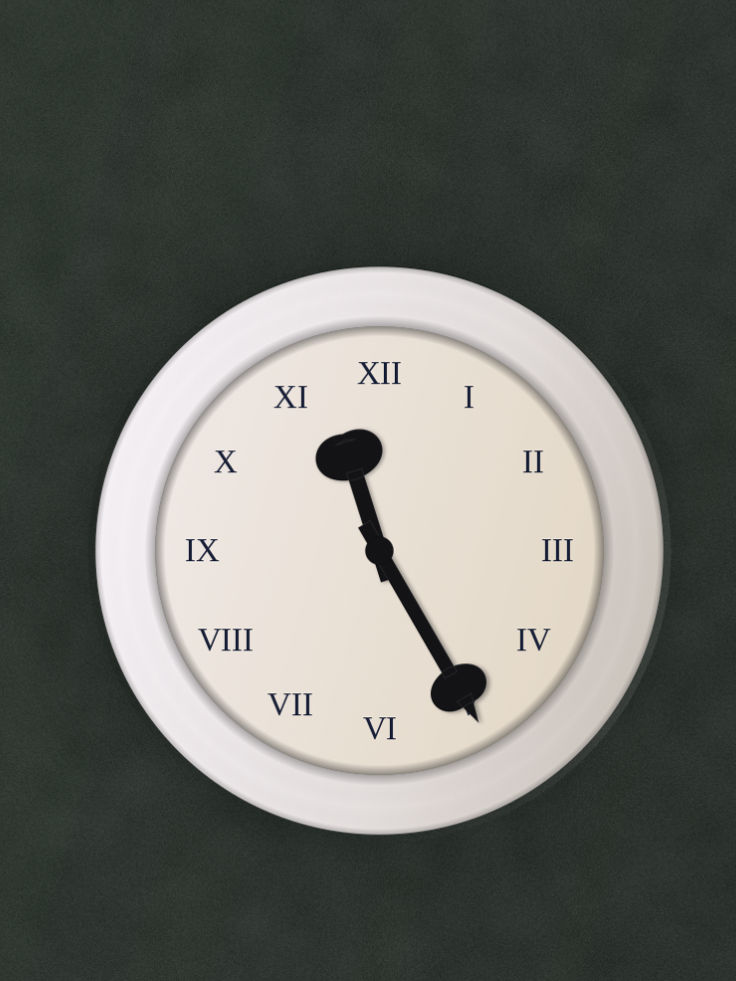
11.25
